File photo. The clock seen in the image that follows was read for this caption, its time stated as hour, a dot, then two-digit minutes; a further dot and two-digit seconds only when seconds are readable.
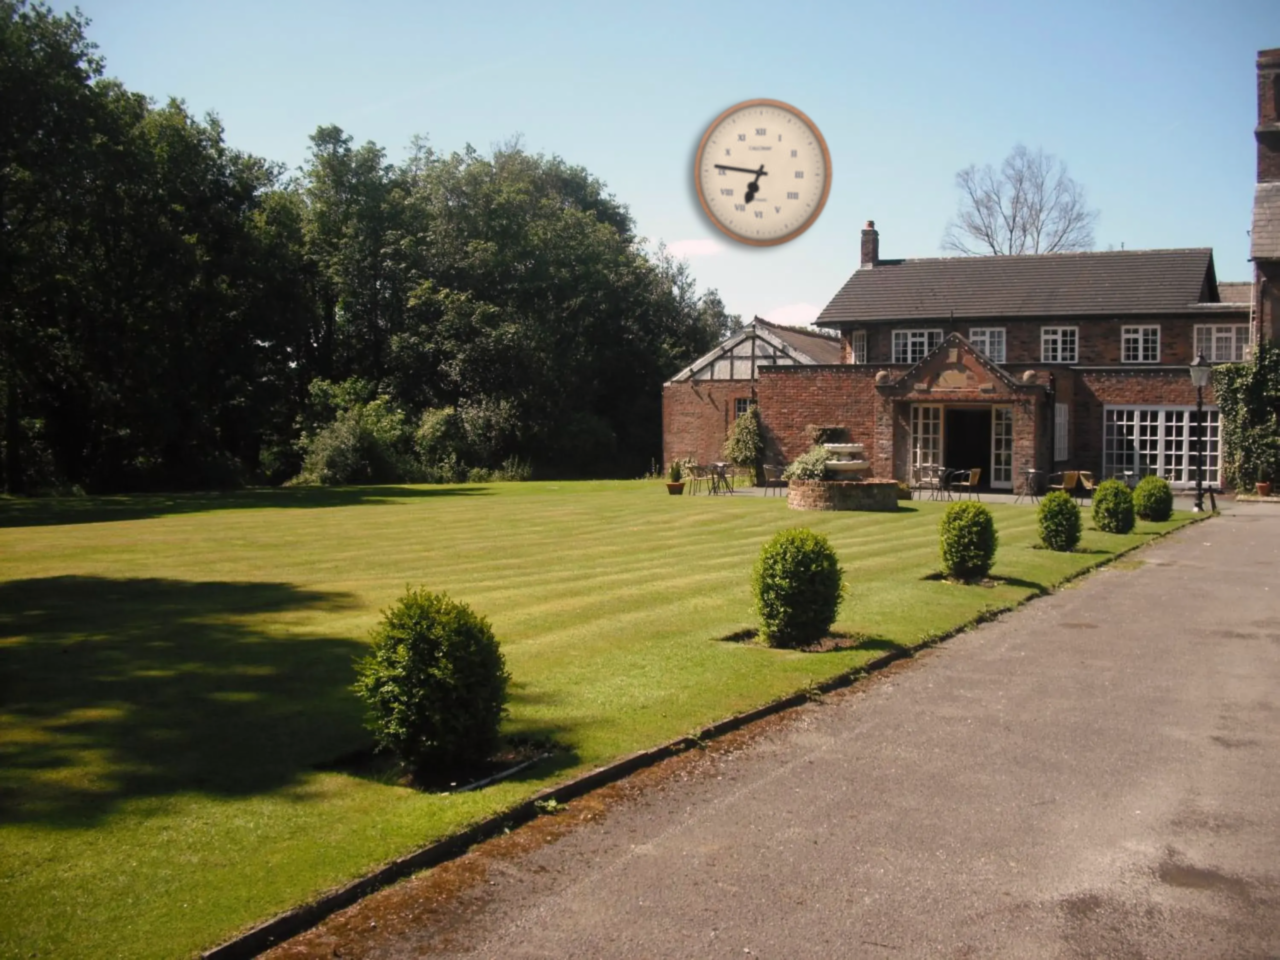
6.46
